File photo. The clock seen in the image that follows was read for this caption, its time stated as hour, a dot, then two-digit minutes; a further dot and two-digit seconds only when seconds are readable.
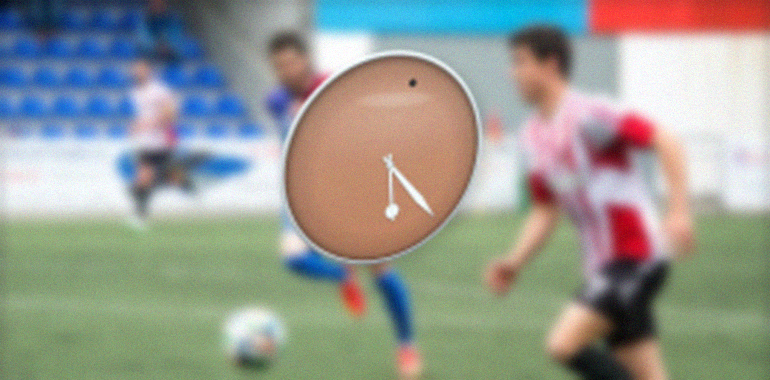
5.21
